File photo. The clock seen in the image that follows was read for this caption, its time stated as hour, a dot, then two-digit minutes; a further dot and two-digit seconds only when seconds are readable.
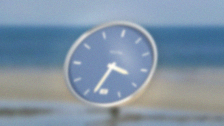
3.33
